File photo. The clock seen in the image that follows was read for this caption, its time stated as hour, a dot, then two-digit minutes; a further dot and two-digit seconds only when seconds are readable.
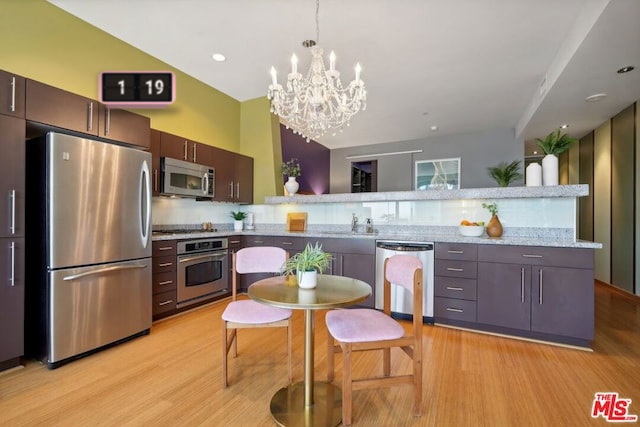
1.19
